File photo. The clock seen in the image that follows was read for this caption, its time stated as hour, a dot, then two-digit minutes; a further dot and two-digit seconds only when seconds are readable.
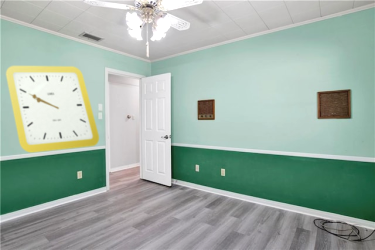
9.50
